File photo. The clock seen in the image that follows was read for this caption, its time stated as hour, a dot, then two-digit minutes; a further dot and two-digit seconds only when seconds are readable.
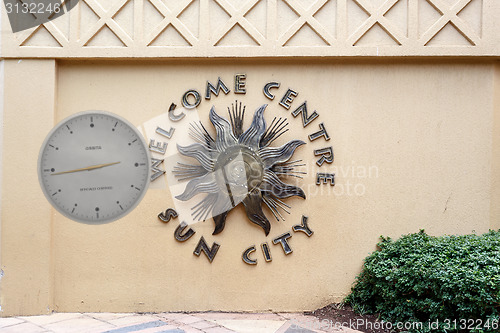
2.44
